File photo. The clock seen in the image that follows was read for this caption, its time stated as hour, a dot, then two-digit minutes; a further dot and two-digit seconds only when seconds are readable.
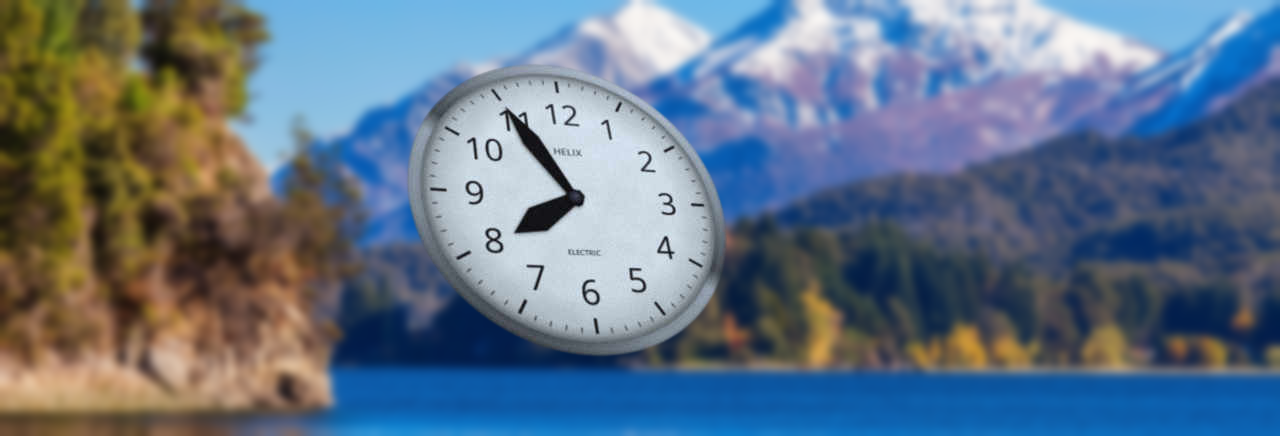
7.55
